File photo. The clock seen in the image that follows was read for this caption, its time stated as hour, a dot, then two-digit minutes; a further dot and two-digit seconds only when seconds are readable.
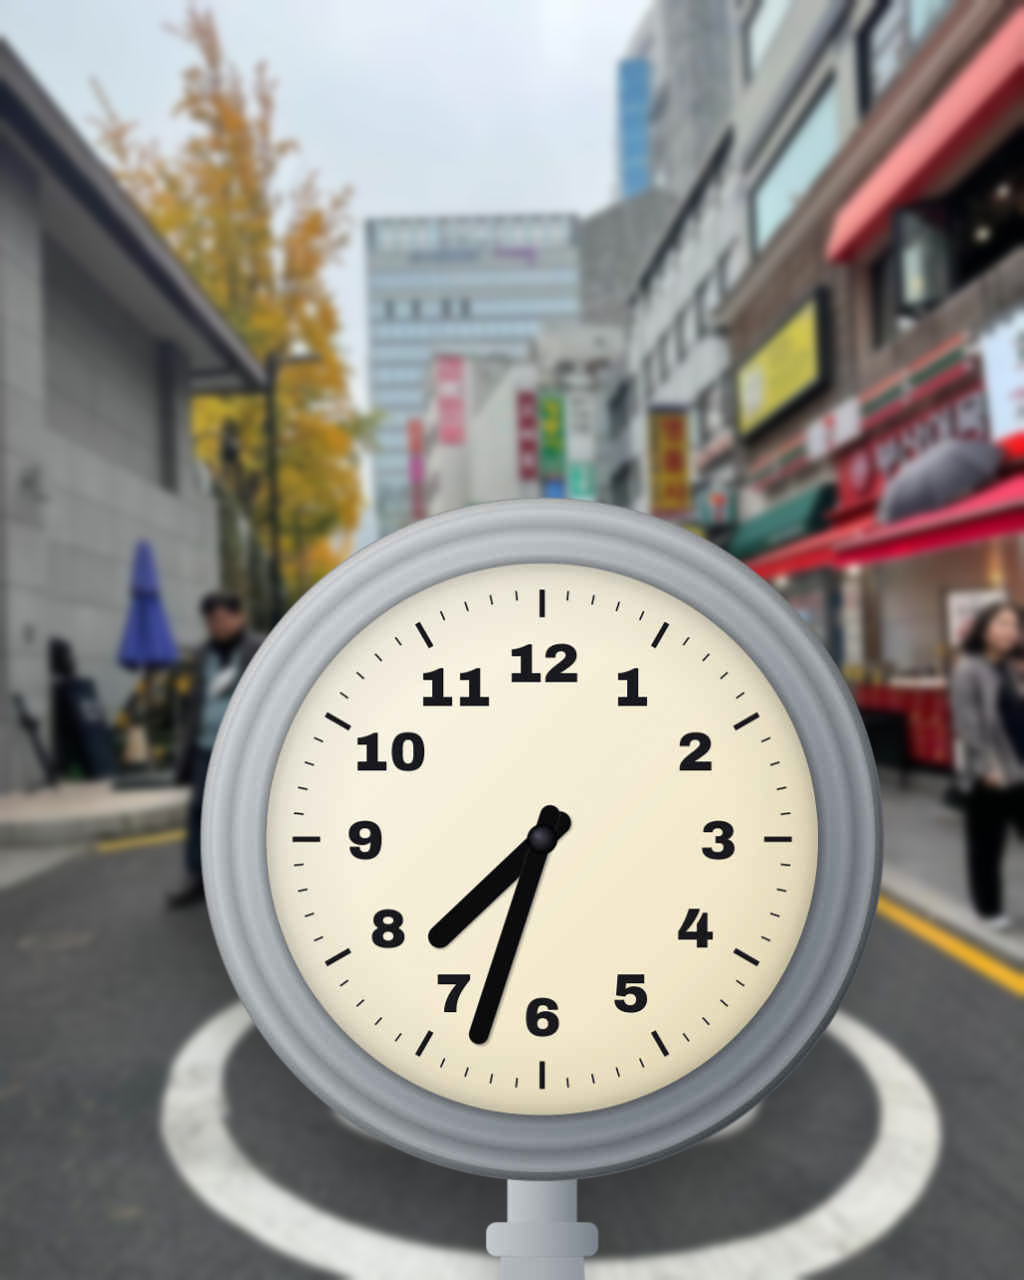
7.33
